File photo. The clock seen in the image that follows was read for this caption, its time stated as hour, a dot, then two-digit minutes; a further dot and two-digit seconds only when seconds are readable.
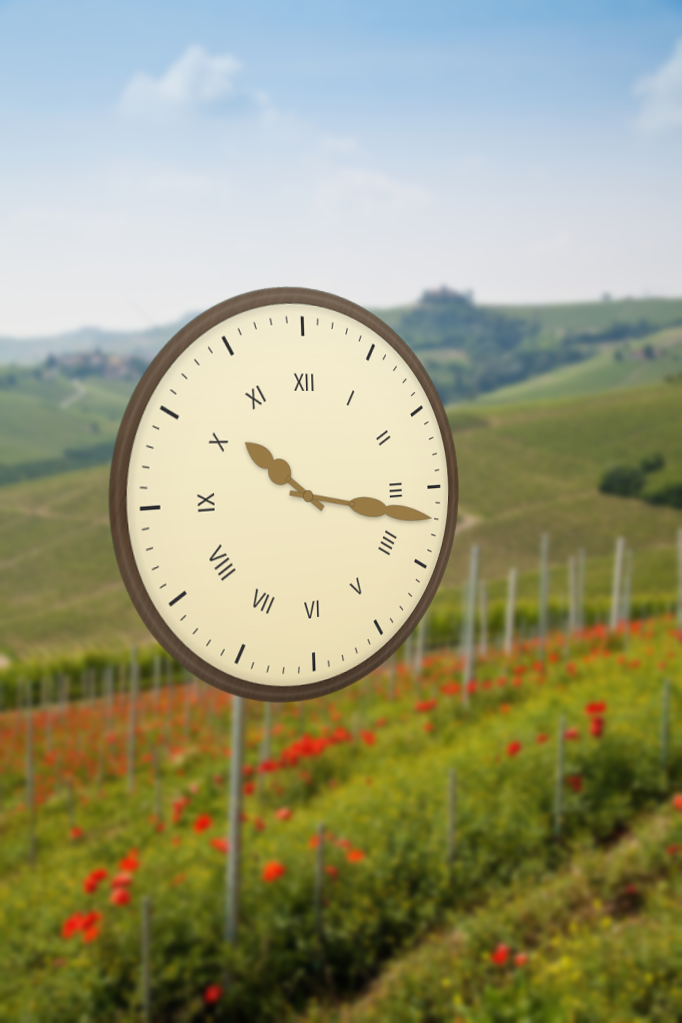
10.17
